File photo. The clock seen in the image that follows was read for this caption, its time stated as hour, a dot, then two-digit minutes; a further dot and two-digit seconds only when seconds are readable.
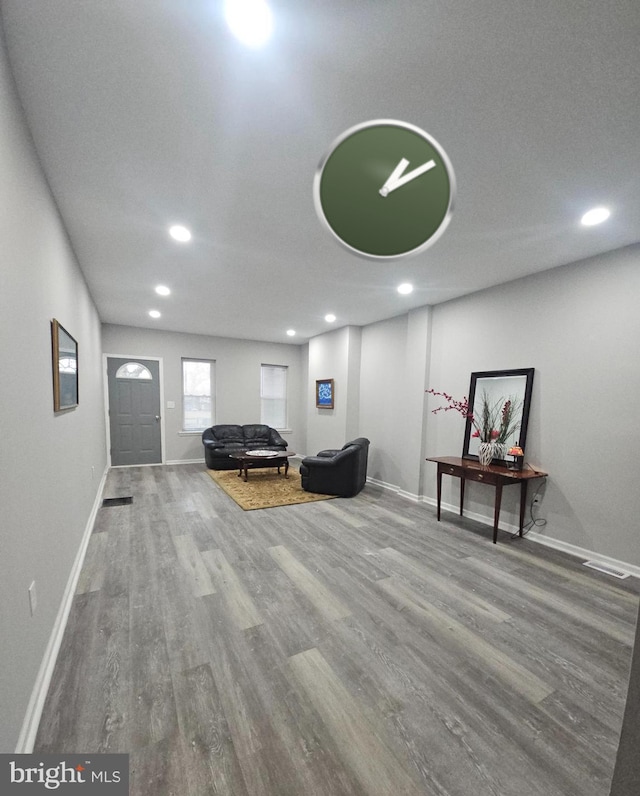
1.10
